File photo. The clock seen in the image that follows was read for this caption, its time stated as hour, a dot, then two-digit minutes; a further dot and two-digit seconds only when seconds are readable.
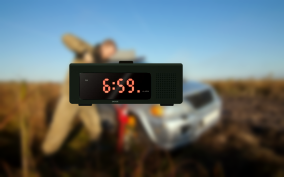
6.59
